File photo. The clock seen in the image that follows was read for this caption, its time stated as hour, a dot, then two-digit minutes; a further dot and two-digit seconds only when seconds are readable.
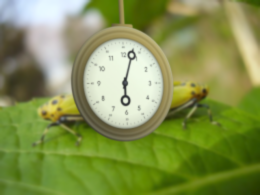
6.03
